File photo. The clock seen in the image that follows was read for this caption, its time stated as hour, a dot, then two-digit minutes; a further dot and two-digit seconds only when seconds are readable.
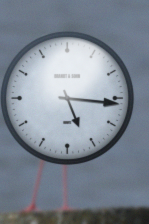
5.16
